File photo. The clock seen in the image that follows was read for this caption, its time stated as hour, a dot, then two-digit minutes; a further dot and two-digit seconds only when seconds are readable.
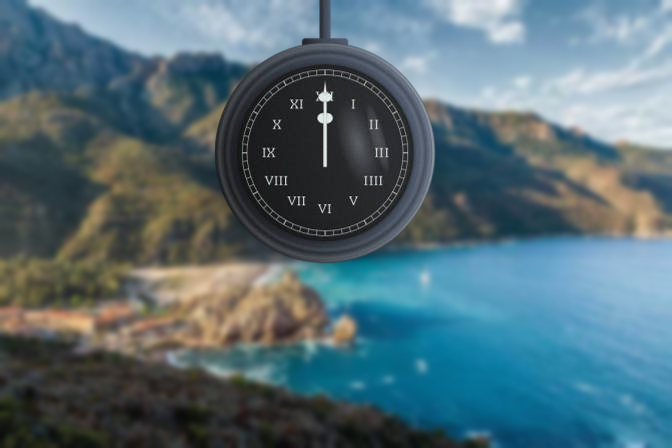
12.00
